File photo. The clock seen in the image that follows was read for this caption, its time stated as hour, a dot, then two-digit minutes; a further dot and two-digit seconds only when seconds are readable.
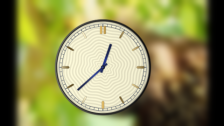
12.38
